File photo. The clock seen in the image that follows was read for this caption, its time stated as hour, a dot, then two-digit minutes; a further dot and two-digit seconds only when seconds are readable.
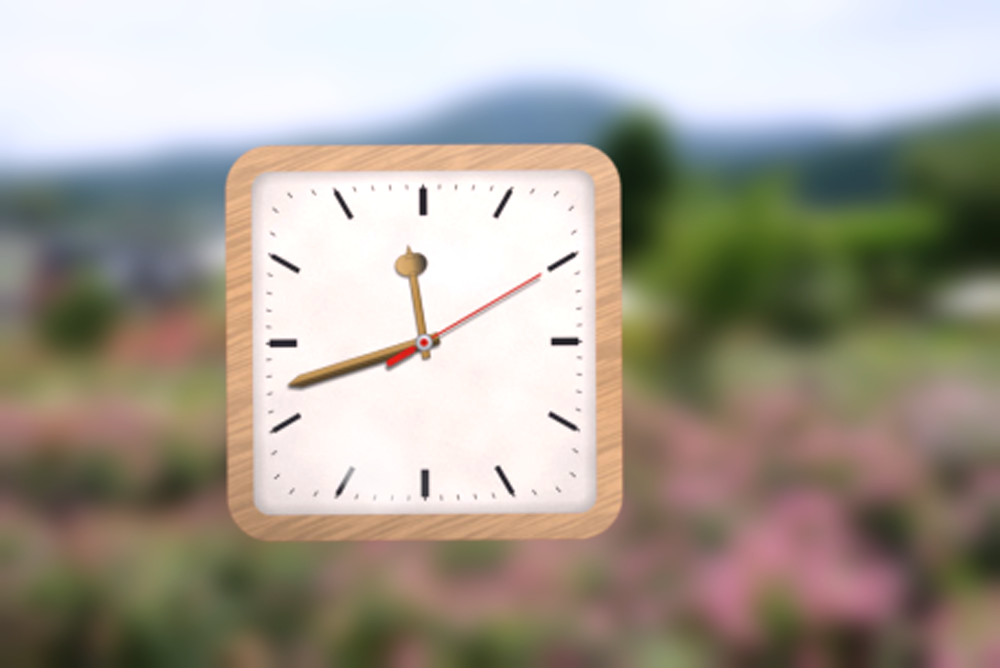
11.42.10
